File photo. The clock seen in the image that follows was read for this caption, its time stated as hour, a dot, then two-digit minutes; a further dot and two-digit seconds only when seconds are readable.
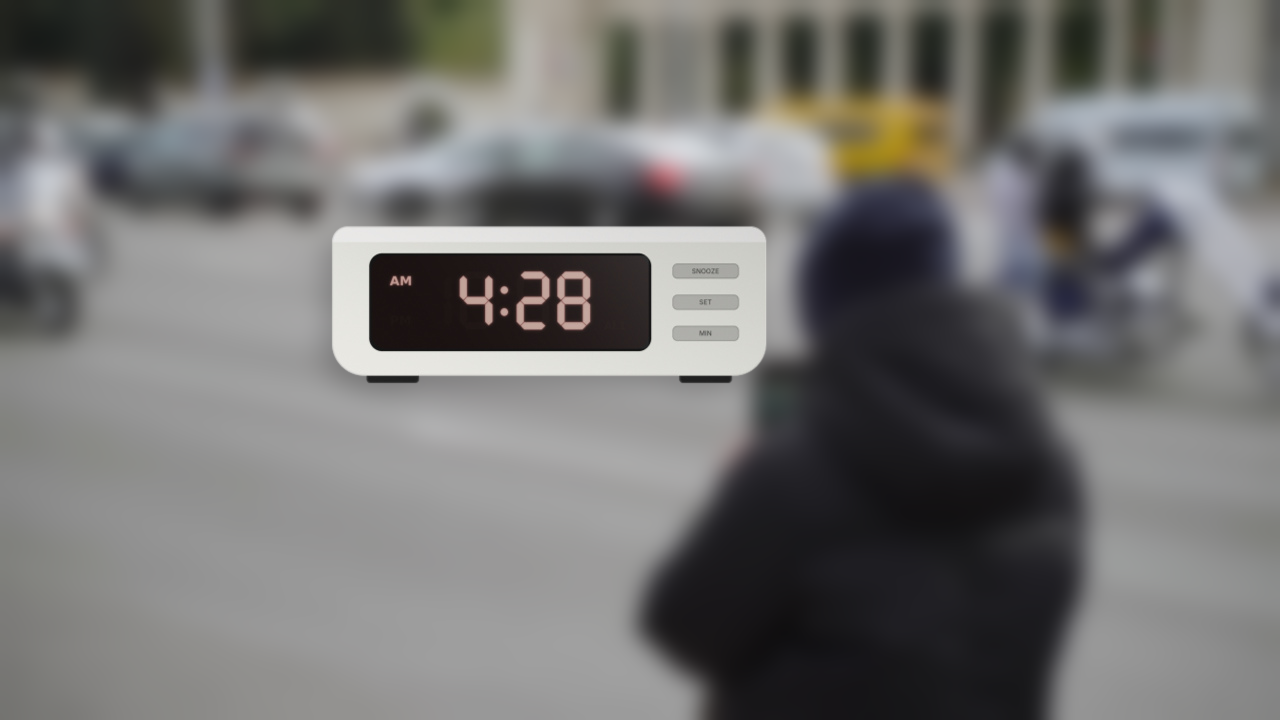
4.28
